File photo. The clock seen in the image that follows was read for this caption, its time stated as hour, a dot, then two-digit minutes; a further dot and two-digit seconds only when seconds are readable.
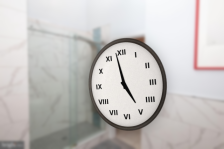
4.58
